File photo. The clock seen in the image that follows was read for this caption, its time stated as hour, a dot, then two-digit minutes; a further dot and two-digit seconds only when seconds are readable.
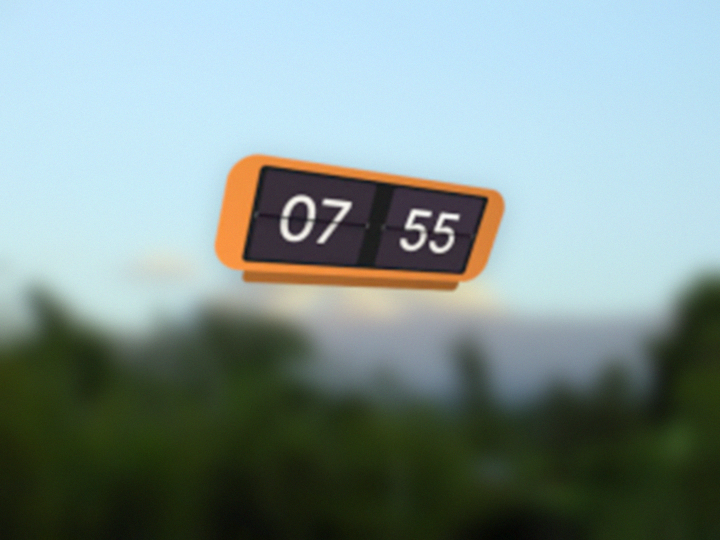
7.55
